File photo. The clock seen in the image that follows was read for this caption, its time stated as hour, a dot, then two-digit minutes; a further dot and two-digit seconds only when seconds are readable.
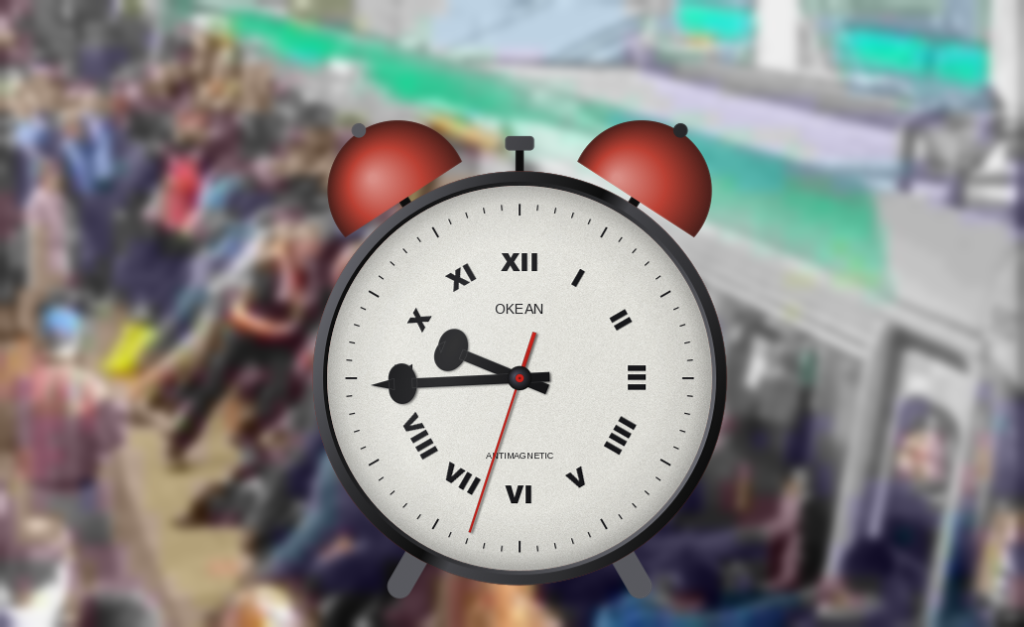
9.44.33
